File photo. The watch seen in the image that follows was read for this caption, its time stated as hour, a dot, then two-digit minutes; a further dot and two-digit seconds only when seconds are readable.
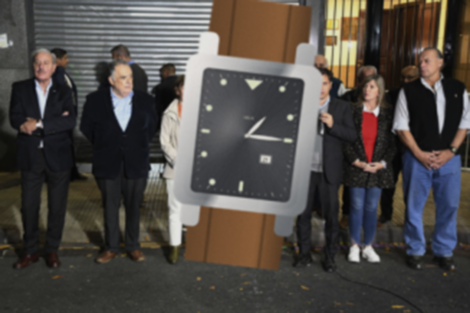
1.15
